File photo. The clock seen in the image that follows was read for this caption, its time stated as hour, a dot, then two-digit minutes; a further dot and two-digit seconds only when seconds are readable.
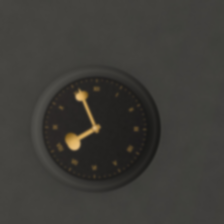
7.56
